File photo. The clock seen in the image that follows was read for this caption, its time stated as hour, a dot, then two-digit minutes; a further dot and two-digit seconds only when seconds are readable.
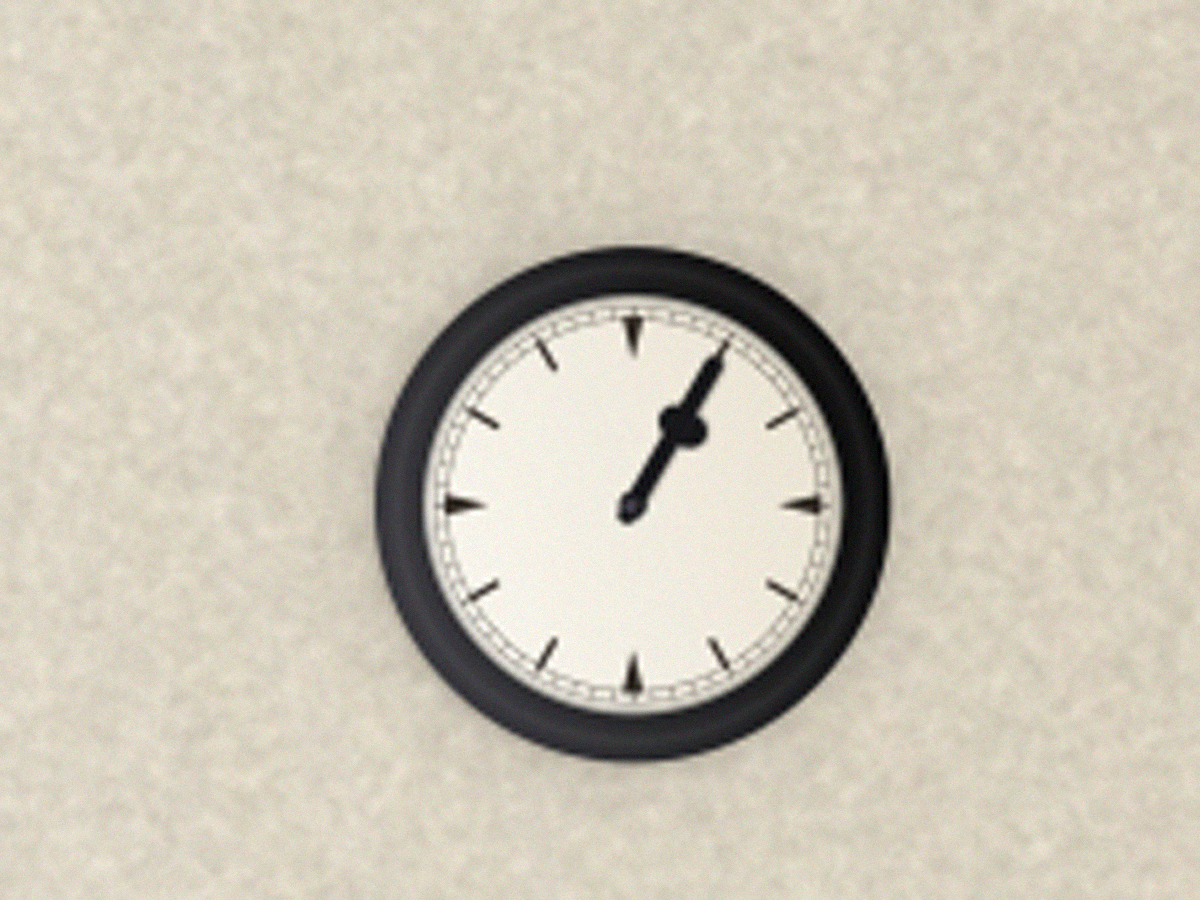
1.05
